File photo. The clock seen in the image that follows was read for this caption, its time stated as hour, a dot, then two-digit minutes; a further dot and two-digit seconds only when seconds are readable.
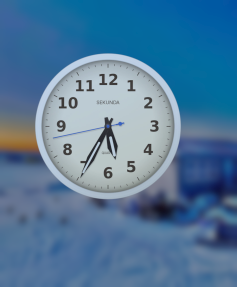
5.34.43
